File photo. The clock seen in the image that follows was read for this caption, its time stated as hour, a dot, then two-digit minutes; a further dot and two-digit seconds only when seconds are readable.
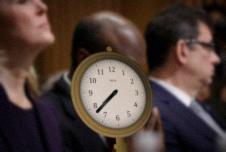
7.38
